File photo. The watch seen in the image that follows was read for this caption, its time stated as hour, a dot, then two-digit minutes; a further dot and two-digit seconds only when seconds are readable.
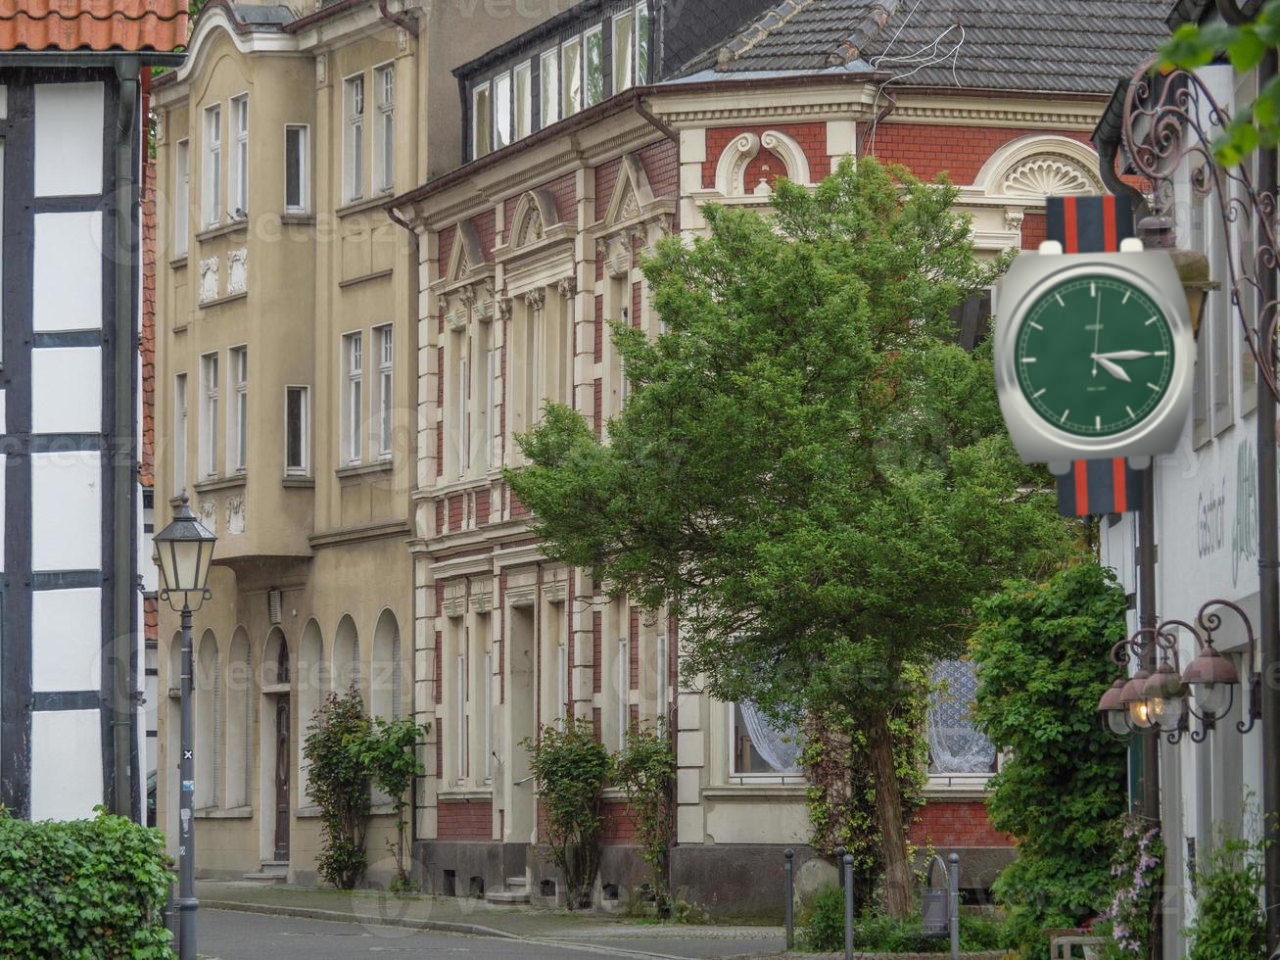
4.15.01
